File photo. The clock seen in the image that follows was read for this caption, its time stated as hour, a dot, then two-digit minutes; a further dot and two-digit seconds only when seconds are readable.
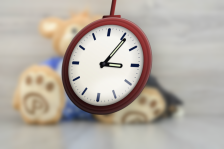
3.06
